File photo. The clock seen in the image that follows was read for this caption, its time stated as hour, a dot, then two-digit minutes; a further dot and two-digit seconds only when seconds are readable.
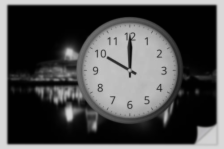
10.00
